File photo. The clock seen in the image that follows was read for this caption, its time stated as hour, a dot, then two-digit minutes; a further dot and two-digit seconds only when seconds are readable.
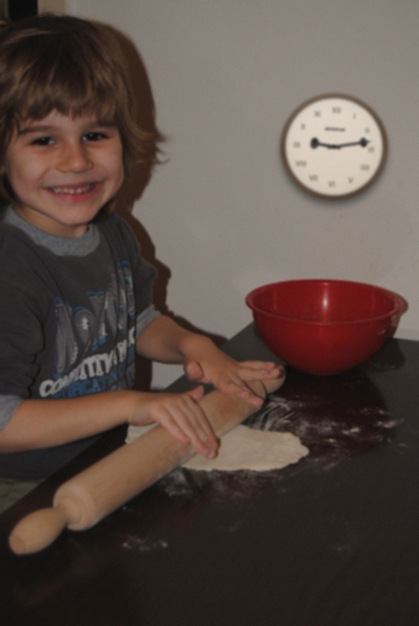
9.13
